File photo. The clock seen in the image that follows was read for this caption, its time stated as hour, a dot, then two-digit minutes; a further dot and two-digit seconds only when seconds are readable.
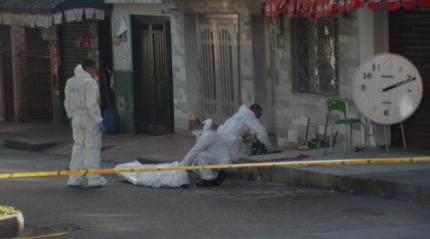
2.11
